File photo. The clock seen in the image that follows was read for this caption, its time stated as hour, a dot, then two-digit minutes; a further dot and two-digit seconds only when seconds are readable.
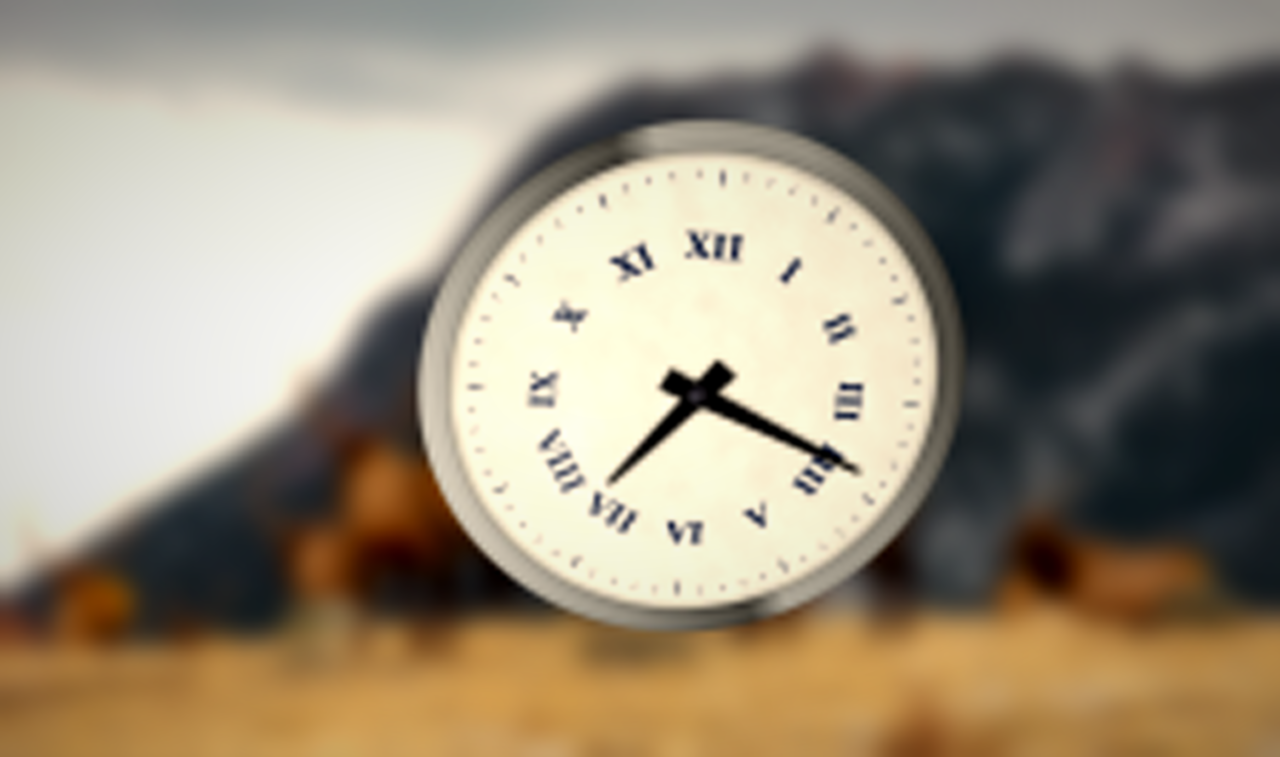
7.19
